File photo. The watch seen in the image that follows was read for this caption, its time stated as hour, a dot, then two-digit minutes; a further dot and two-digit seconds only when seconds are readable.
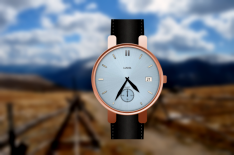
4.35
